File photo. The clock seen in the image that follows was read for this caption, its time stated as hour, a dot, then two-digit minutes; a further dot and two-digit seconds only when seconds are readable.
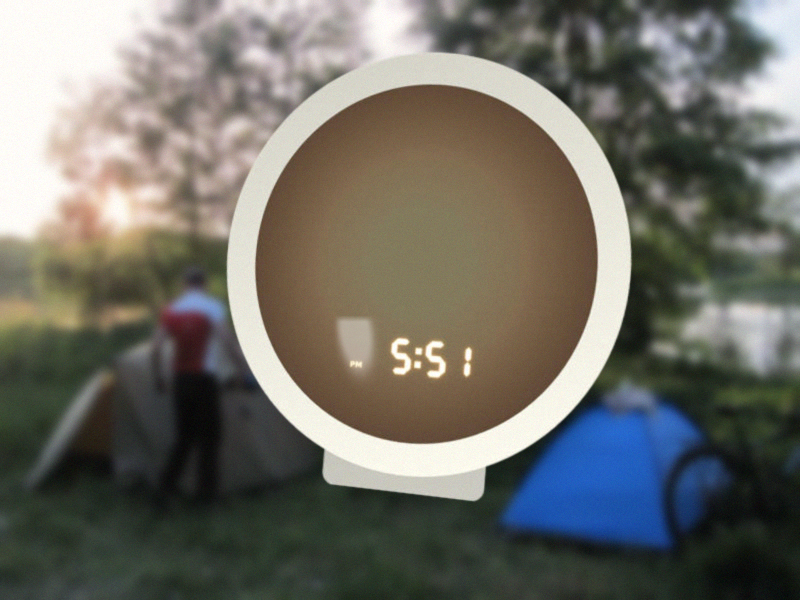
5.51
